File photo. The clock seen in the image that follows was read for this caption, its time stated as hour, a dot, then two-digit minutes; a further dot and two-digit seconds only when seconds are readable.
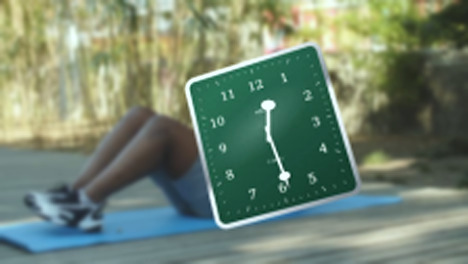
12.29
